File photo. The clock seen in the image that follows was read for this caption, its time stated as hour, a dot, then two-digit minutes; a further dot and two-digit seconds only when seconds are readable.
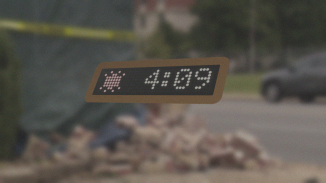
4.09
